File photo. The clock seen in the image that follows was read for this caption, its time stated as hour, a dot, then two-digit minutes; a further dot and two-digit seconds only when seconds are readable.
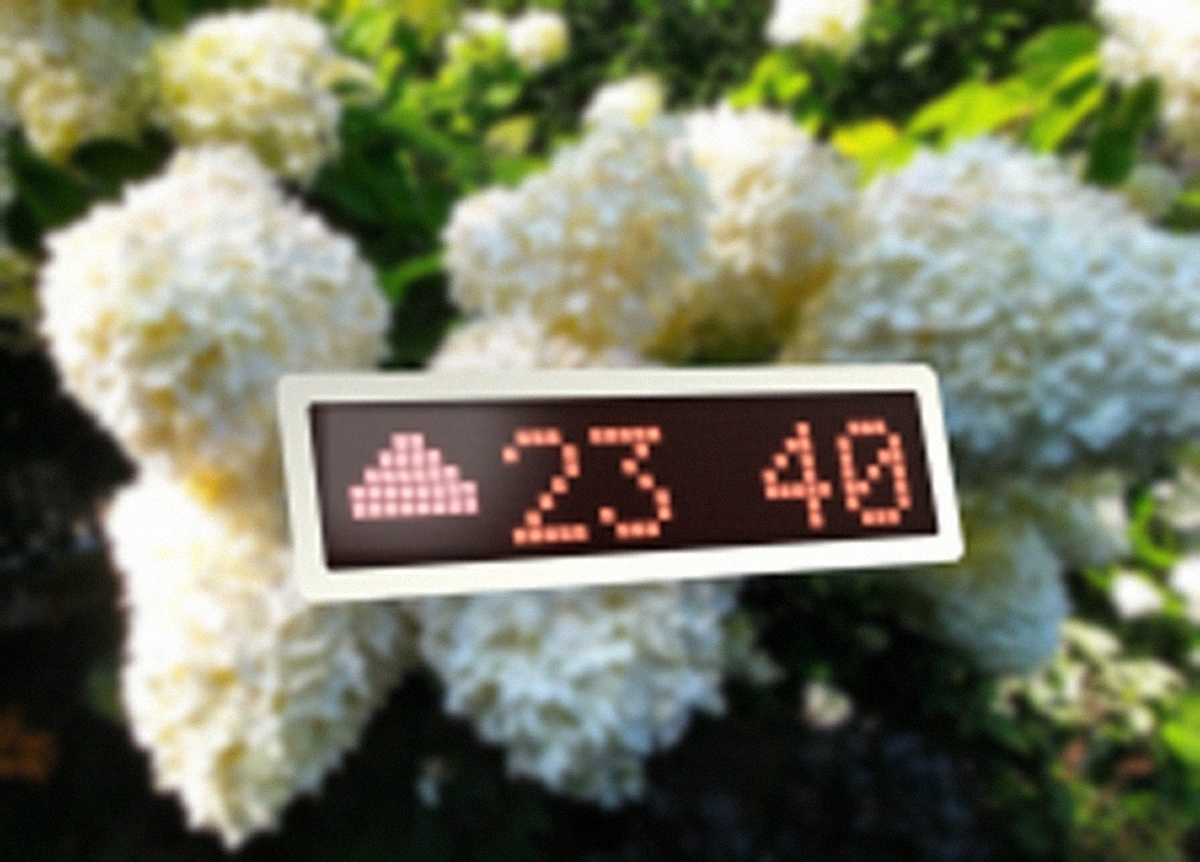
23.40
